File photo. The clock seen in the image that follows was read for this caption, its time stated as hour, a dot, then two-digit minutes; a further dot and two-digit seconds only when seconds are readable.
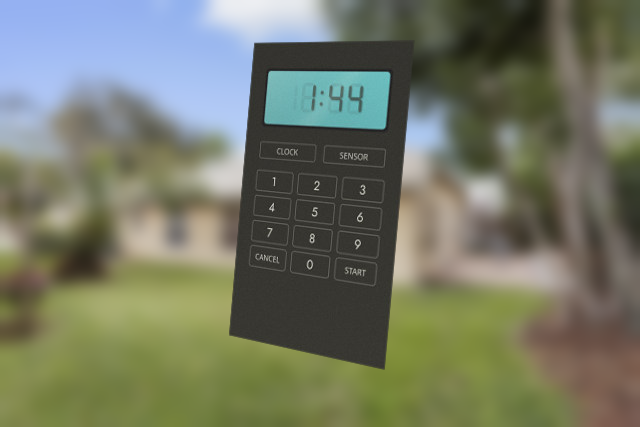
1.44
